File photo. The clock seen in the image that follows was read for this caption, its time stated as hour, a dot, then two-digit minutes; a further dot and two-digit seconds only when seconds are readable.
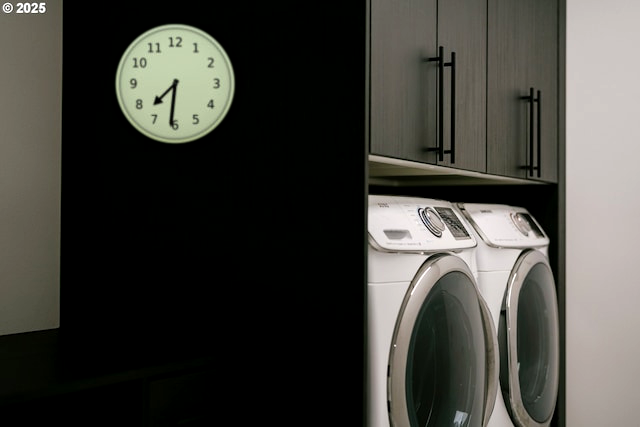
7.31
